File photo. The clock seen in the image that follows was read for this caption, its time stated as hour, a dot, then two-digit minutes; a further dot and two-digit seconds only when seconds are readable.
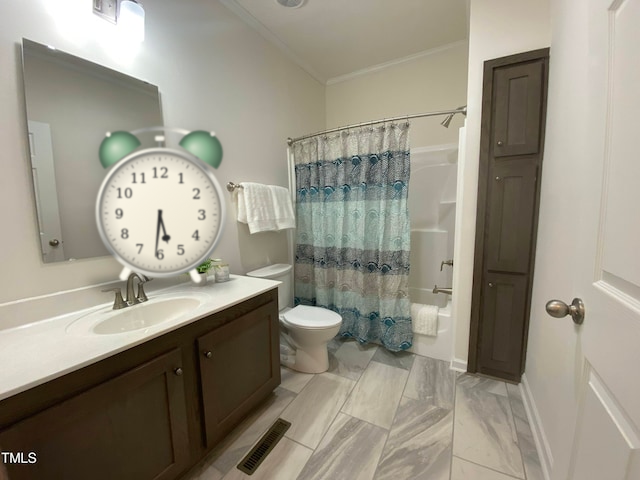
5.31
